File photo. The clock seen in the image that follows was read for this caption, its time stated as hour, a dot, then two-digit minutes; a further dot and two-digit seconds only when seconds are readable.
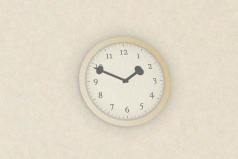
1.49
